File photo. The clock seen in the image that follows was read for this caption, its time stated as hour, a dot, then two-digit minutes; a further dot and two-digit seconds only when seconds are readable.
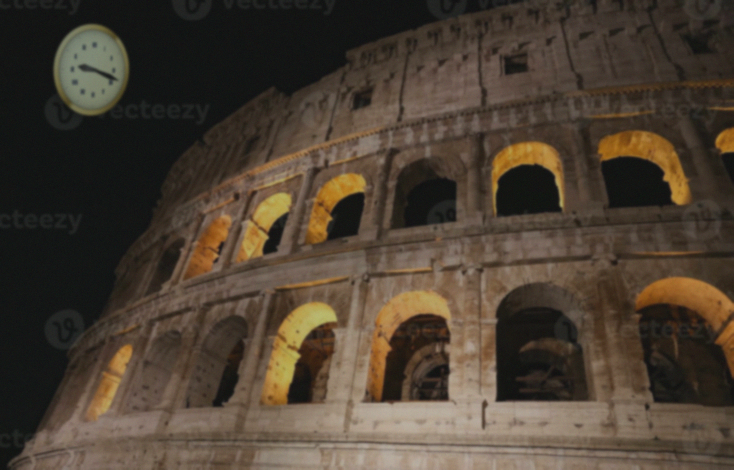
9.18
